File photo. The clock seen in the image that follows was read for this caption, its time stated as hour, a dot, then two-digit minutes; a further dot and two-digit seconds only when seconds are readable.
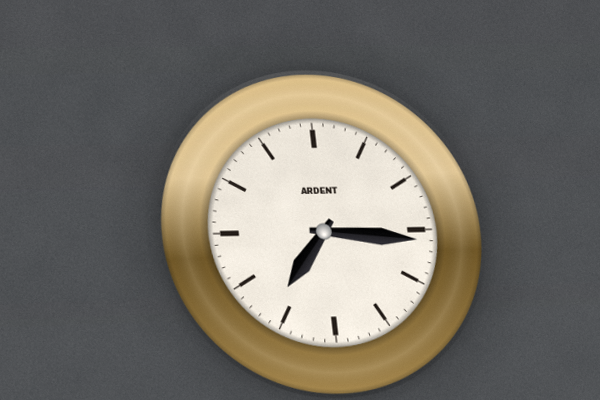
7.16
